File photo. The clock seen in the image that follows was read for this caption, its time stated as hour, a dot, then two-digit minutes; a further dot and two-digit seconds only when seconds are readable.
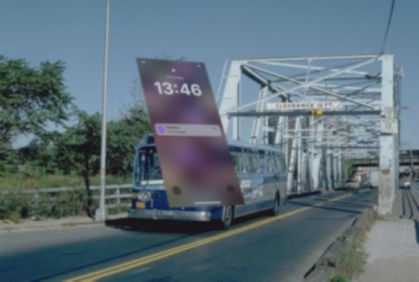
13.46
